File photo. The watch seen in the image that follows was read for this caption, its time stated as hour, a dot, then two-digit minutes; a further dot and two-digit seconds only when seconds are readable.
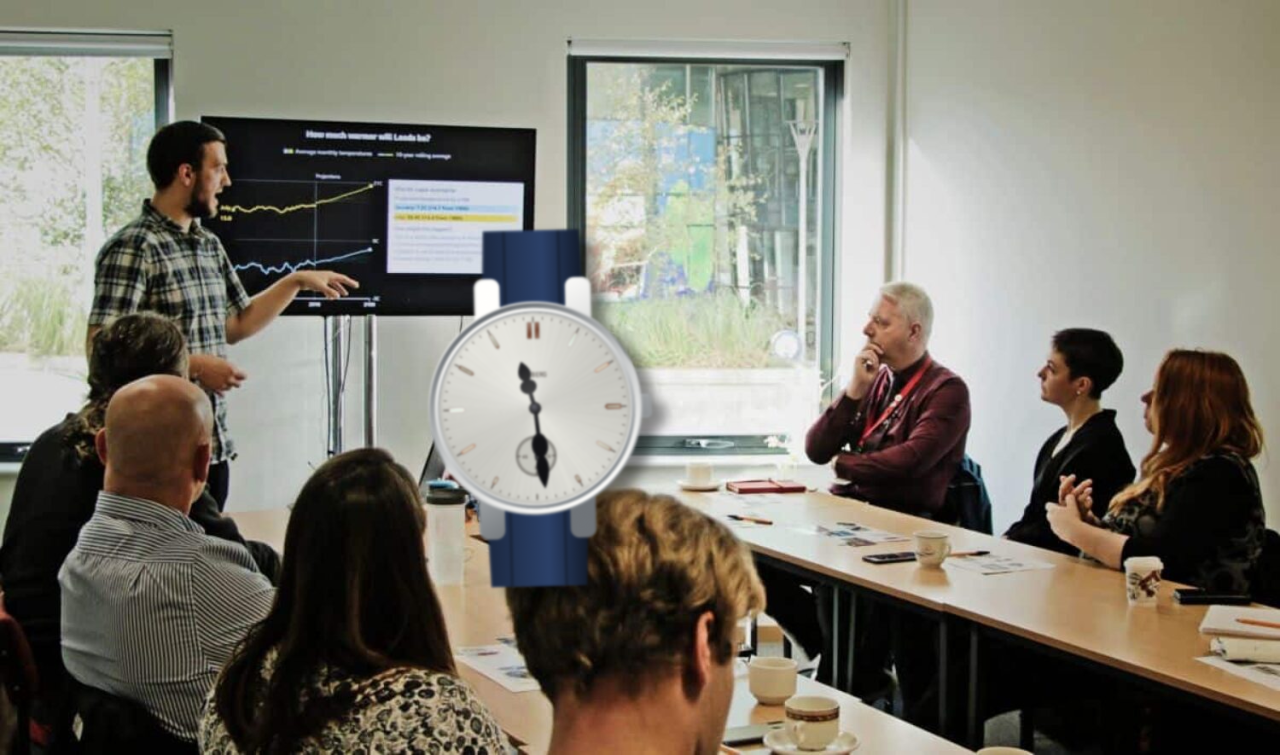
11.29
